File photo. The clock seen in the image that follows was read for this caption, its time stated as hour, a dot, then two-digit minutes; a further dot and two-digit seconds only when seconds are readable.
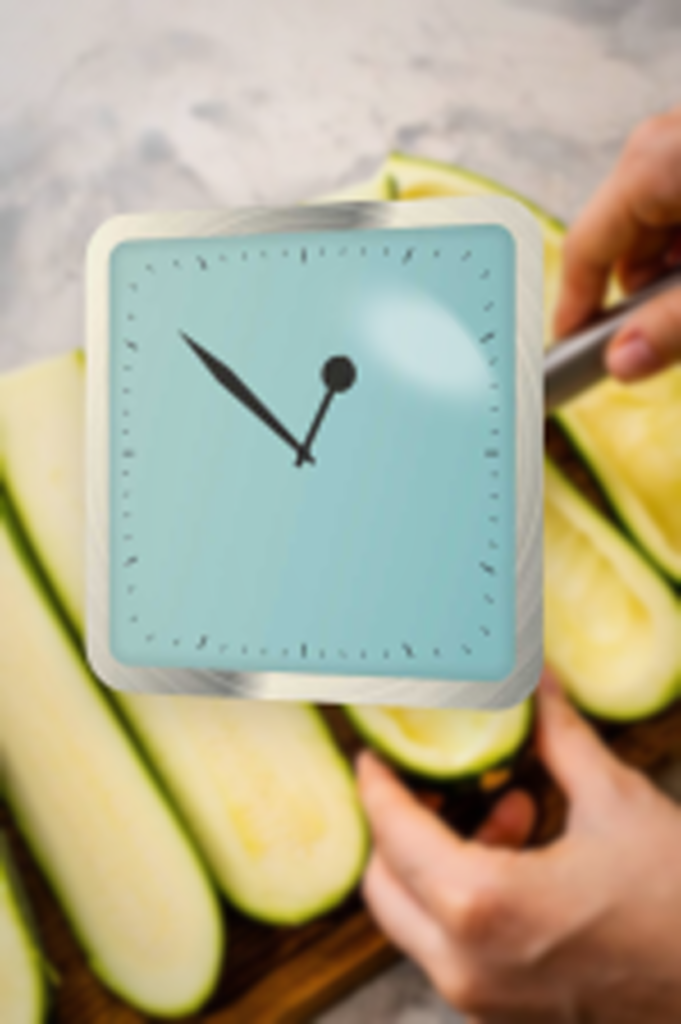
12.52
